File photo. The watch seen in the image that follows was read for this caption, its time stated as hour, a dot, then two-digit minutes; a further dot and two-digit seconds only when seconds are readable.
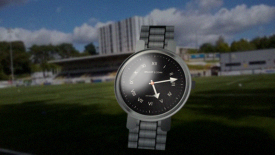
5.13
